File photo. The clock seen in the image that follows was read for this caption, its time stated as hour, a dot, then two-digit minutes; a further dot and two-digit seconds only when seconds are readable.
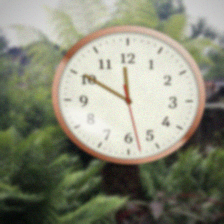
11.50.28
